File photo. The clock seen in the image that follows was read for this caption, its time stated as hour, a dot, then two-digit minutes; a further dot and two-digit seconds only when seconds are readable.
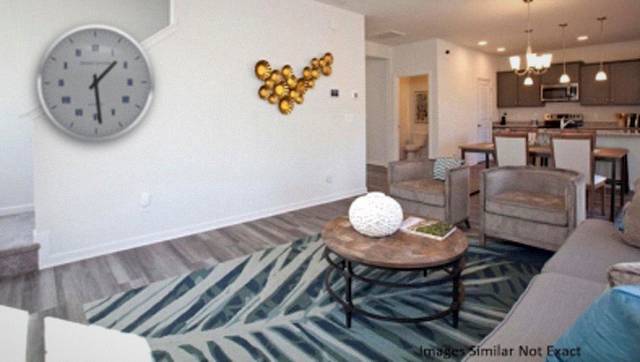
1.29
